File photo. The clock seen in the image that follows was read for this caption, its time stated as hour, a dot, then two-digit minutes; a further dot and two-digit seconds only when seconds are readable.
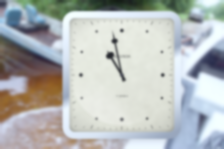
10.58
